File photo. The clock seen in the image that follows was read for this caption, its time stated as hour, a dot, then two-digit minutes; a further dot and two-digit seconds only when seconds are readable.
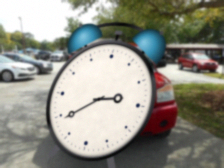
2.39
